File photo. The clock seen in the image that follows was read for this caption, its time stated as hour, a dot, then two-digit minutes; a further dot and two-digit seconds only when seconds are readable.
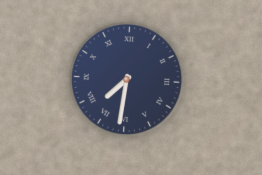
7.31
